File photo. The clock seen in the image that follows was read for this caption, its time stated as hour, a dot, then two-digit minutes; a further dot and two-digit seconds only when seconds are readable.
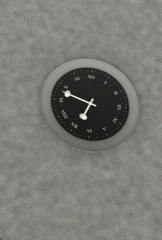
6.48
